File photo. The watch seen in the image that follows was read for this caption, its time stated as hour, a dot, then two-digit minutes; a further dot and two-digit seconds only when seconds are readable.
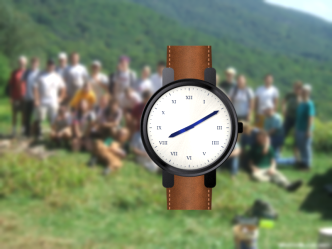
8.10
